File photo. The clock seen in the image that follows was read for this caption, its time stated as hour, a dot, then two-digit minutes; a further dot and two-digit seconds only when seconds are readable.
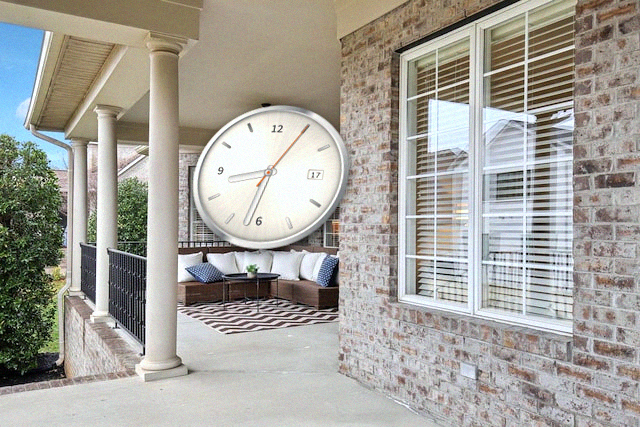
8.32.05
